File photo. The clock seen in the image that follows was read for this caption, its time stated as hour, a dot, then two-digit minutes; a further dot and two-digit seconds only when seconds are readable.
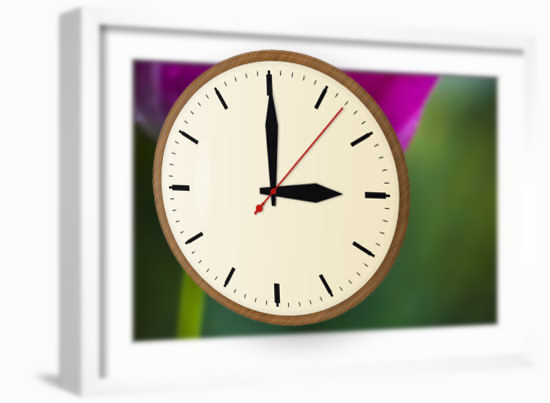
3.00.07
